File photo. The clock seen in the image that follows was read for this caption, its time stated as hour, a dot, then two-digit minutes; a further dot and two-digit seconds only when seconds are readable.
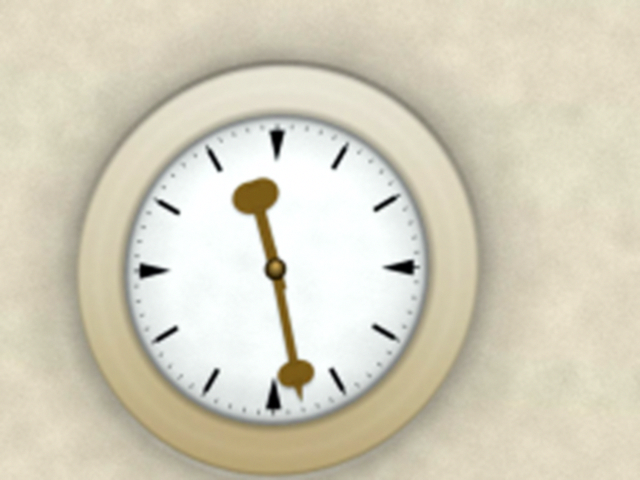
11.28
